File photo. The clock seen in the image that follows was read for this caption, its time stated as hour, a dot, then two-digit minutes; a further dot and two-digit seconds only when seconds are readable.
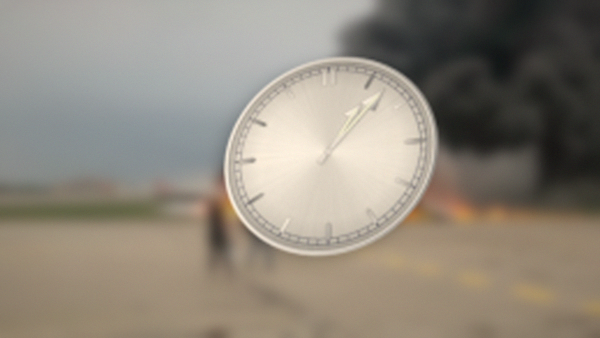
1.07
